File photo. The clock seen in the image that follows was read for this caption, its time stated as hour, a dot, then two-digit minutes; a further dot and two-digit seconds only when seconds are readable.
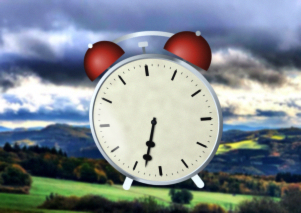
6.33
